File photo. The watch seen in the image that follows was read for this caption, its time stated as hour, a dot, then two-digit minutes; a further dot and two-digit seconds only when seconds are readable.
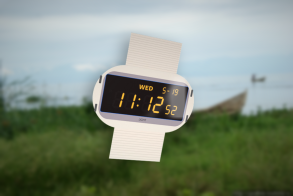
11.12.52
